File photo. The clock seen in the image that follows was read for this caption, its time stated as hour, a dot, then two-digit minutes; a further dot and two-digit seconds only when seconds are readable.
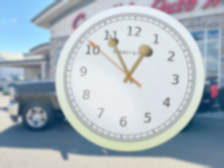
12.54.51
